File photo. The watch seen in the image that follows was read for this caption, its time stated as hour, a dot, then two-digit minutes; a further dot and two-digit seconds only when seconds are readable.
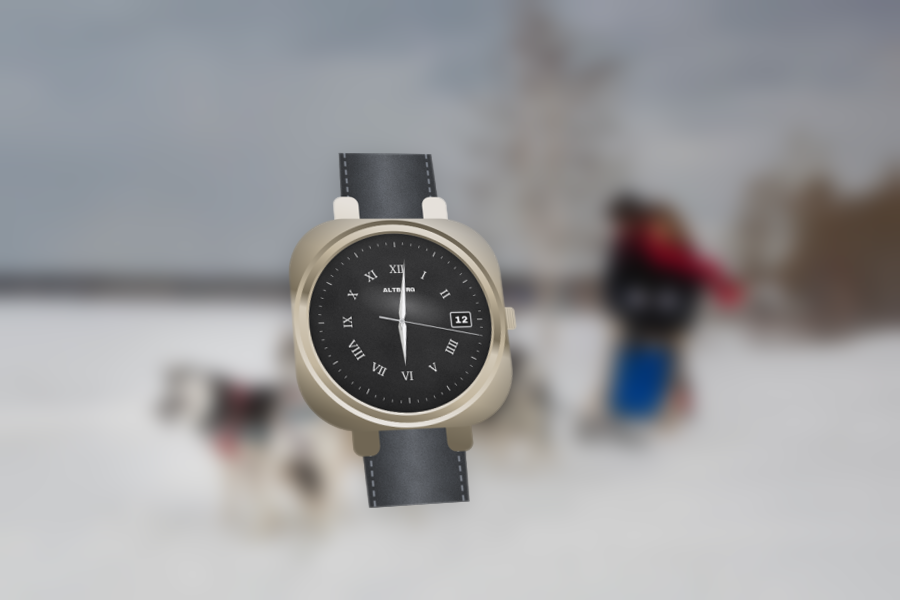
6.01.17
